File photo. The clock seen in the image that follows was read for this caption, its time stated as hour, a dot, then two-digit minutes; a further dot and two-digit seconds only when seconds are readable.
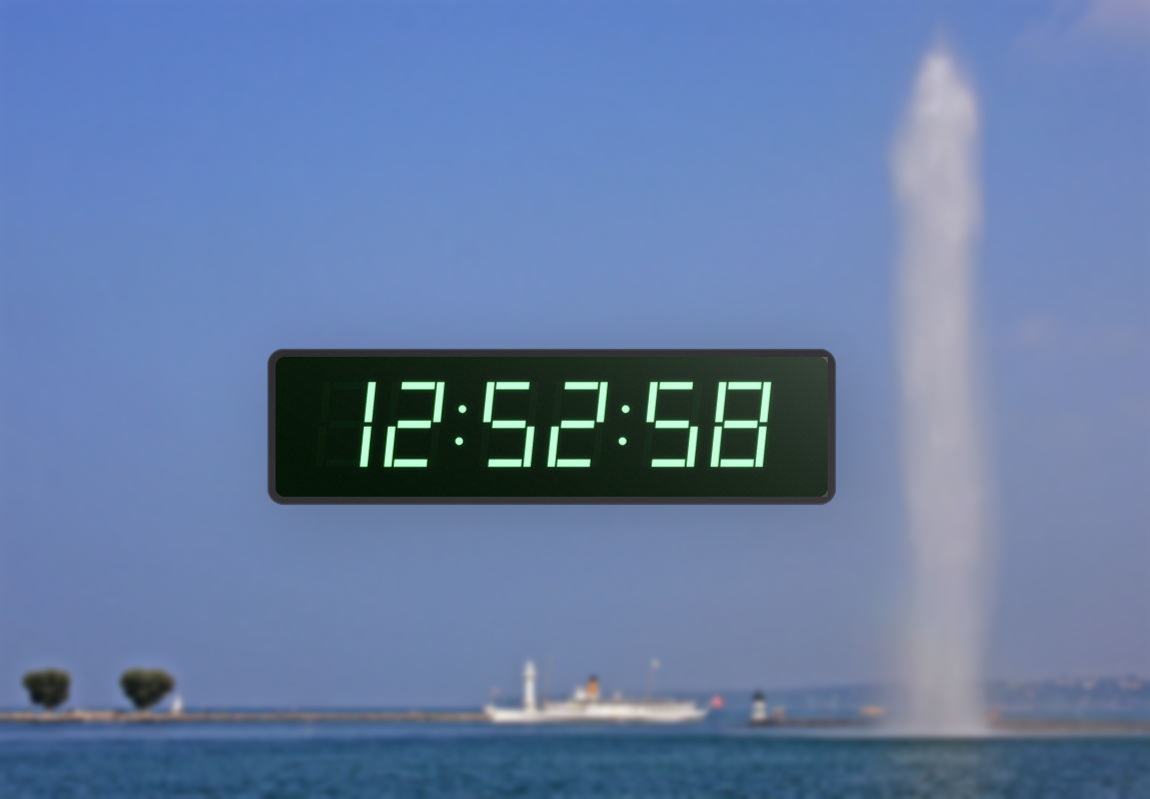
12.52.58
